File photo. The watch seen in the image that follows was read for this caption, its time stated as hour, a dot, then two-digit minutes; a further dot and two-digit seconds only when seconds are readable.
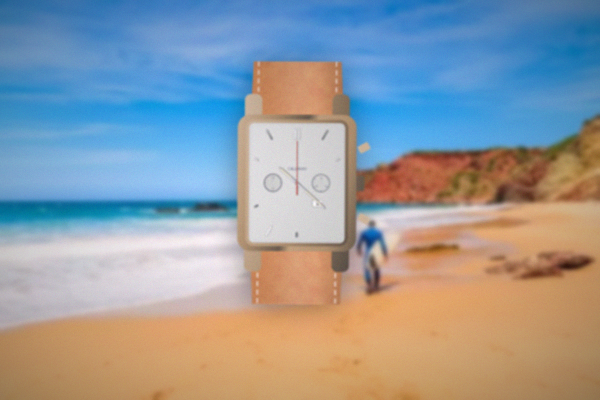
10.22
